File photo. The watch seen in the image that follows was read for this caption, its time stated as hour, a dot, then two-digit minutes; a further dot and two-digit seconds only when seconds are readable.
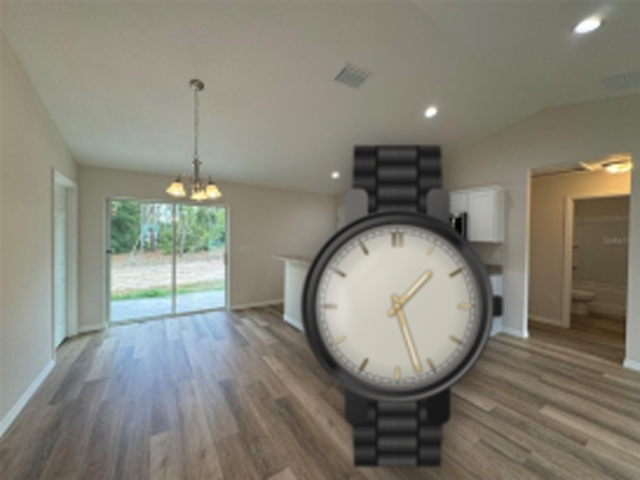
1.27
